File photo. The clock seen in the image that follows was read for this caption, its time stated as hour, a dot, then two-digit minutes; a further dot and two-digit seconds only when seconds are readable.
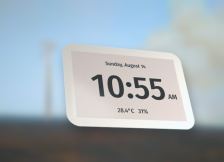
10.55
